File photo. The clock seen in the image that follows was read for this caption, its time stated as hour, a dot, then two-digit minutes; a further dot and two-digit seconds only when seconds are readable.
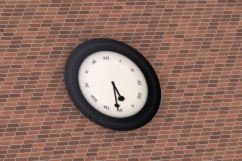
5.31
